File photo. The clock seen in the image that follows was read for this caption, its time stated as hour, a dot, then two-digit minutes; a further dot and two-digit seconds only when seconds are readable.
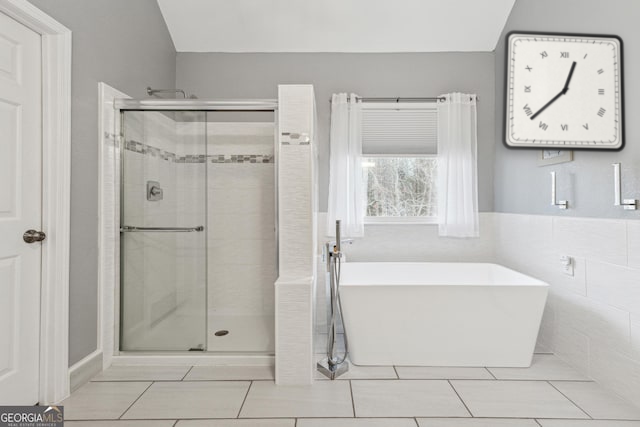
12.38
